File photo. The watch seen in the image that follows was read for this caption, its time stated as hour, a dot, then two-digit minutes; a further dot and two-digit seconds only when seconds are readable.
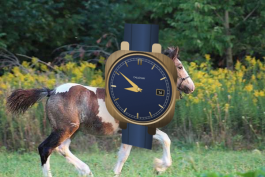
8.51
